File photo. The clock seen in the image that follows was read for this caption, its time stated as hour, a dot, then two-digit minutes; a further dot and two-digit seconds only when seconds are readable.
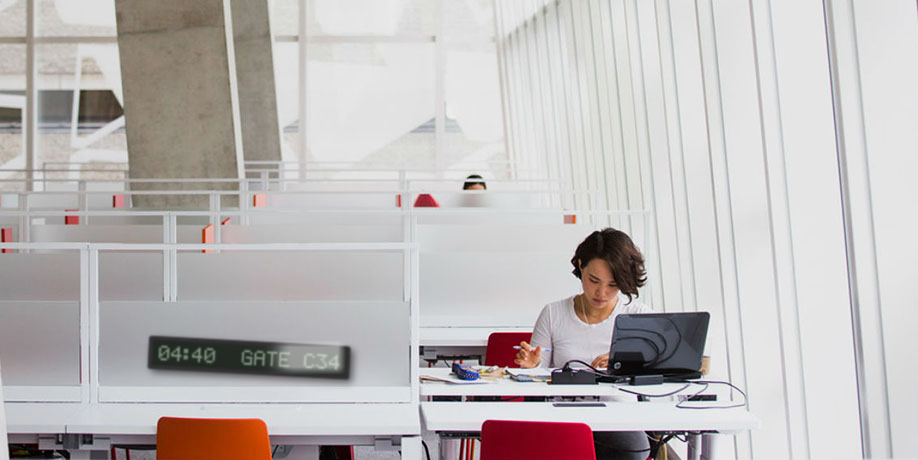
4.40
